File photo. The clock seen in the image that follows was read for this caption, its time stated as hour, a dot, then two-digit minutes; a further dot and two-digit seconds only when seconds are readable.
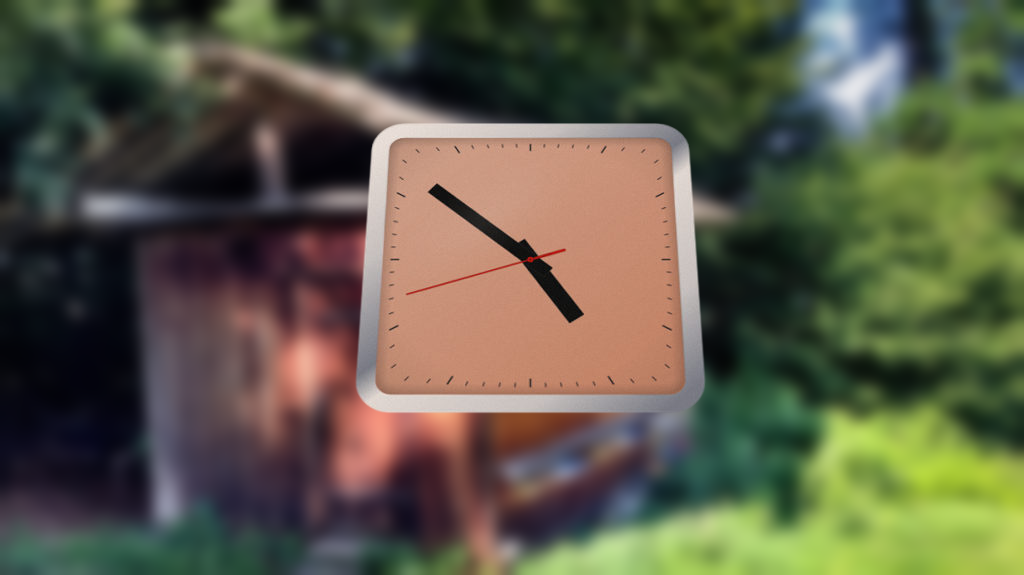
4.51.42
